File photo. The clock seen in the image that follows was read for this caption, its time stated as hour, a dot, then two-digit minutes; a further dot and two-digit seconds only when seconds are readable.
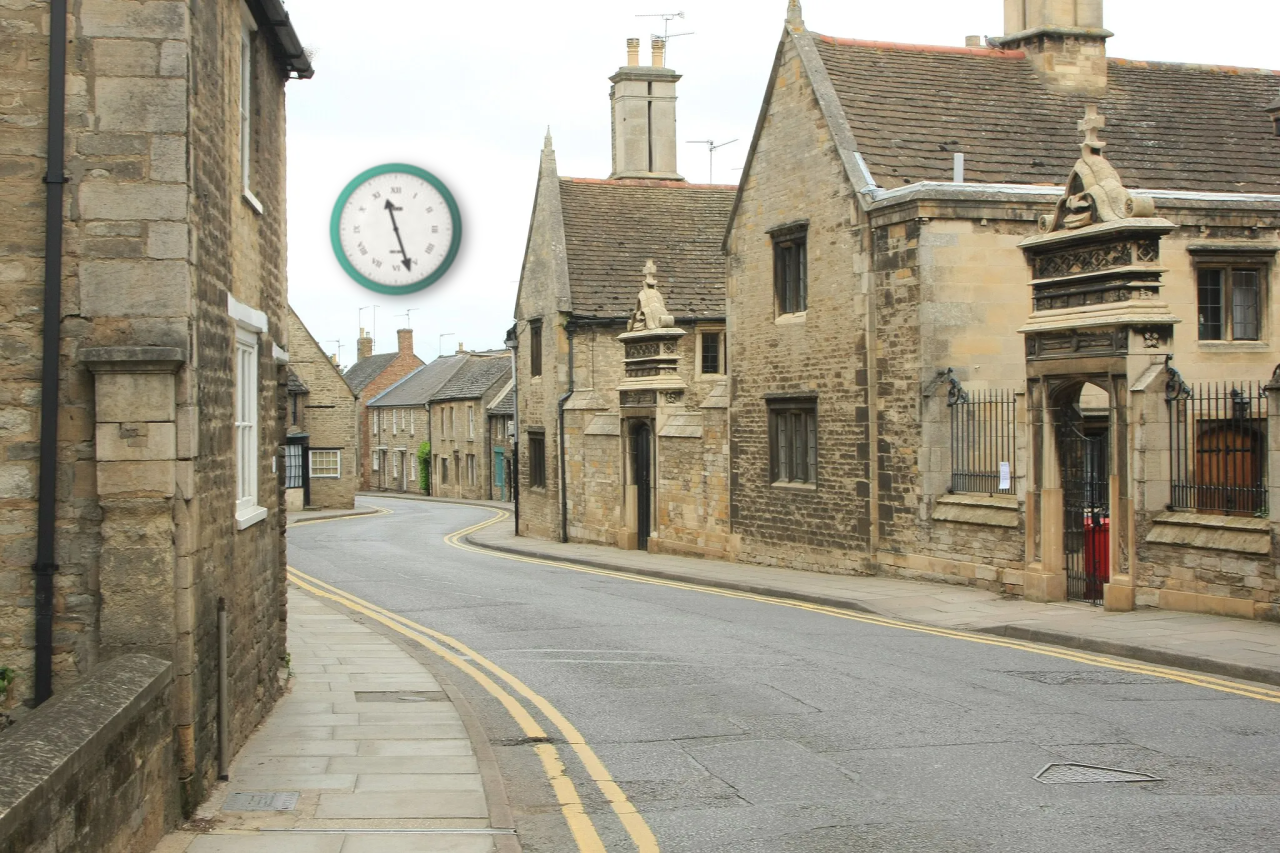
11.27
